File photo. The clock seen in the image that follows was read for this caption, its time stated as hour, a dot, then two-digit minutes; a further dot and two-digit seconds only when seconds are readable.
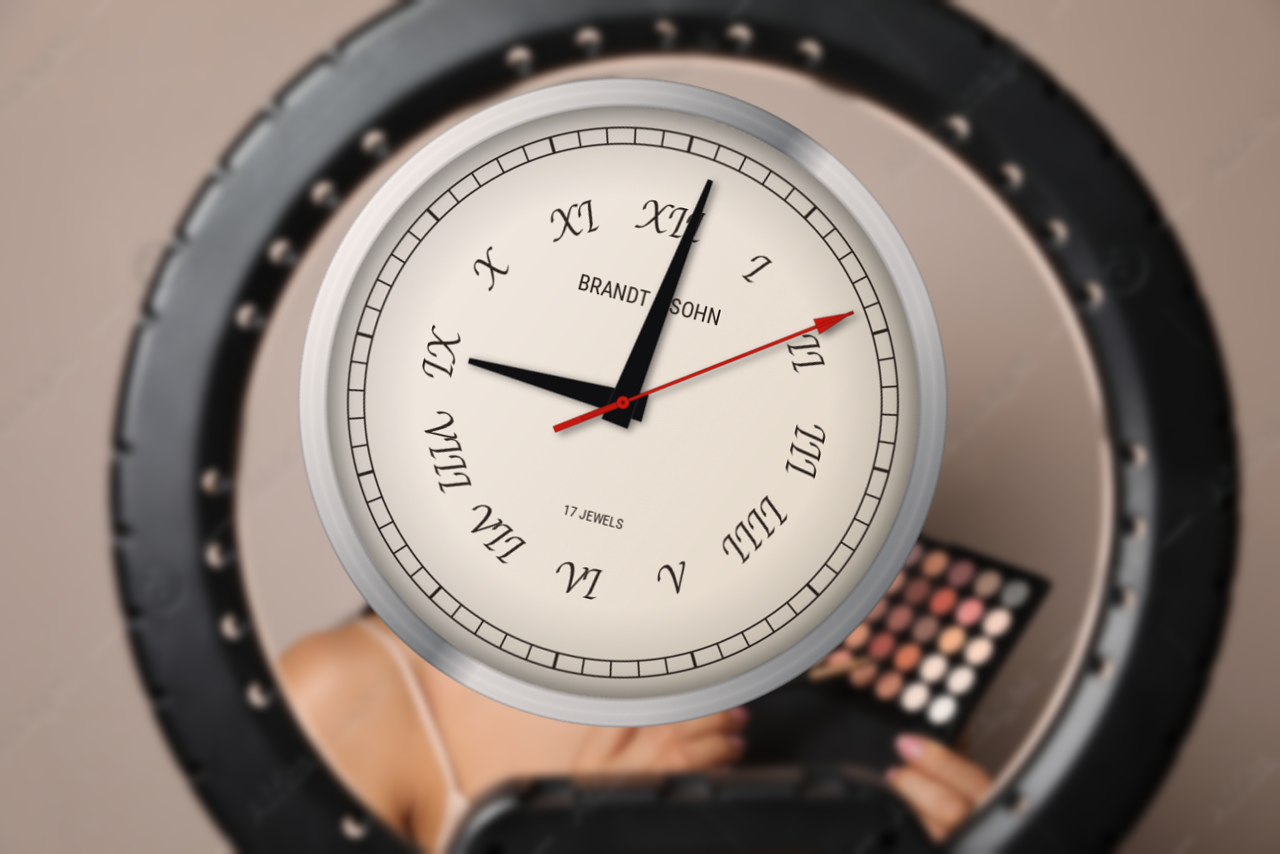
9.01.09
